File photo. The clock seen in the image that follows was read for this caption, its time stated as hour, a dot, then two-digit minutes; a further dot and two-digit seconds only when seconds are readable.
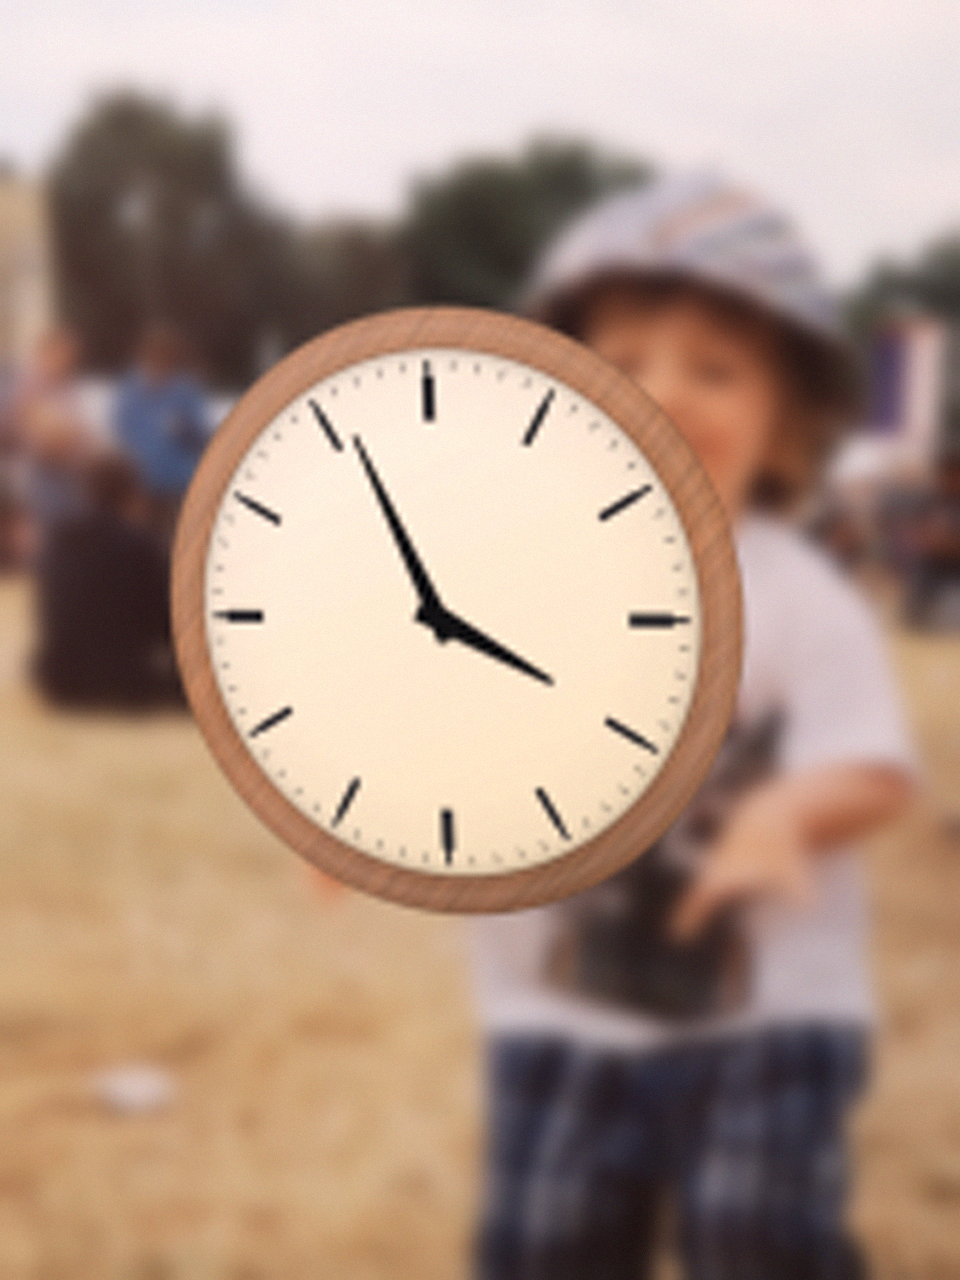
3.56
